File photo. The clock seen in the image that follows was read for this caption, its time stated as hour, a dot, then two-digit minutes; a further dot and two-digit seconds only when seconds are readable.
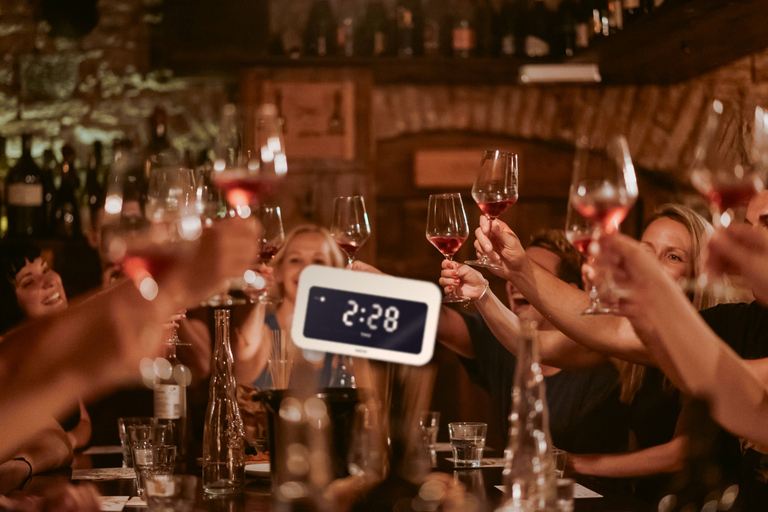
2.28
